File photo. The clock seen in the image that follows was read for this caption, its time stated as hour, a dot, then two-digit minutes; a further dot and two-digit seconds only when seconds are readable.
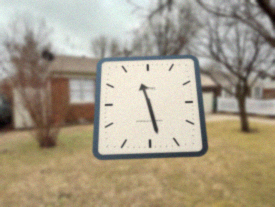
11.28
